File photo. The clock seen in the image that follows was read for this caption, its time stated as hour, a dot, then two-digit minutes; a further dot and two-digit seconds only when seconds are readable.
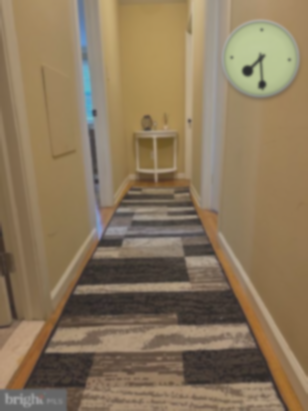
7.29
